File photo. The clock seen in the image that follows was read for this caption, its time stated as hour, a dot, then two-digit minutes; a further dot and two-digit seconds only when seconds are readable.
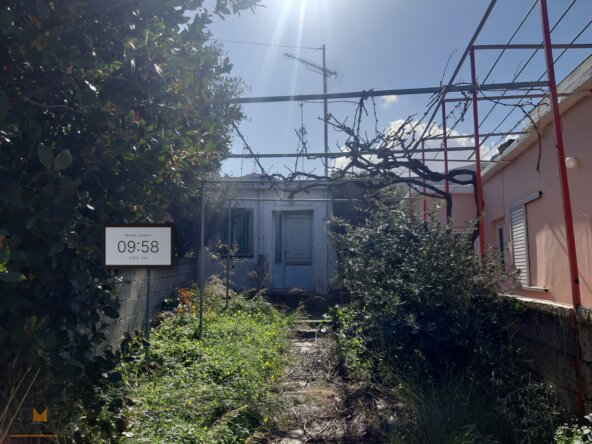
9.58
